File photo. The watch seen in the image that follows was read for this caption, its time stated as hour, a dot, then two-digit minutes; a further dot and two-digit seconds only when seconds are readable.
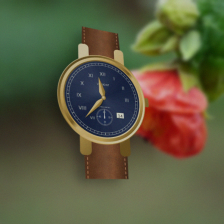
11.37
